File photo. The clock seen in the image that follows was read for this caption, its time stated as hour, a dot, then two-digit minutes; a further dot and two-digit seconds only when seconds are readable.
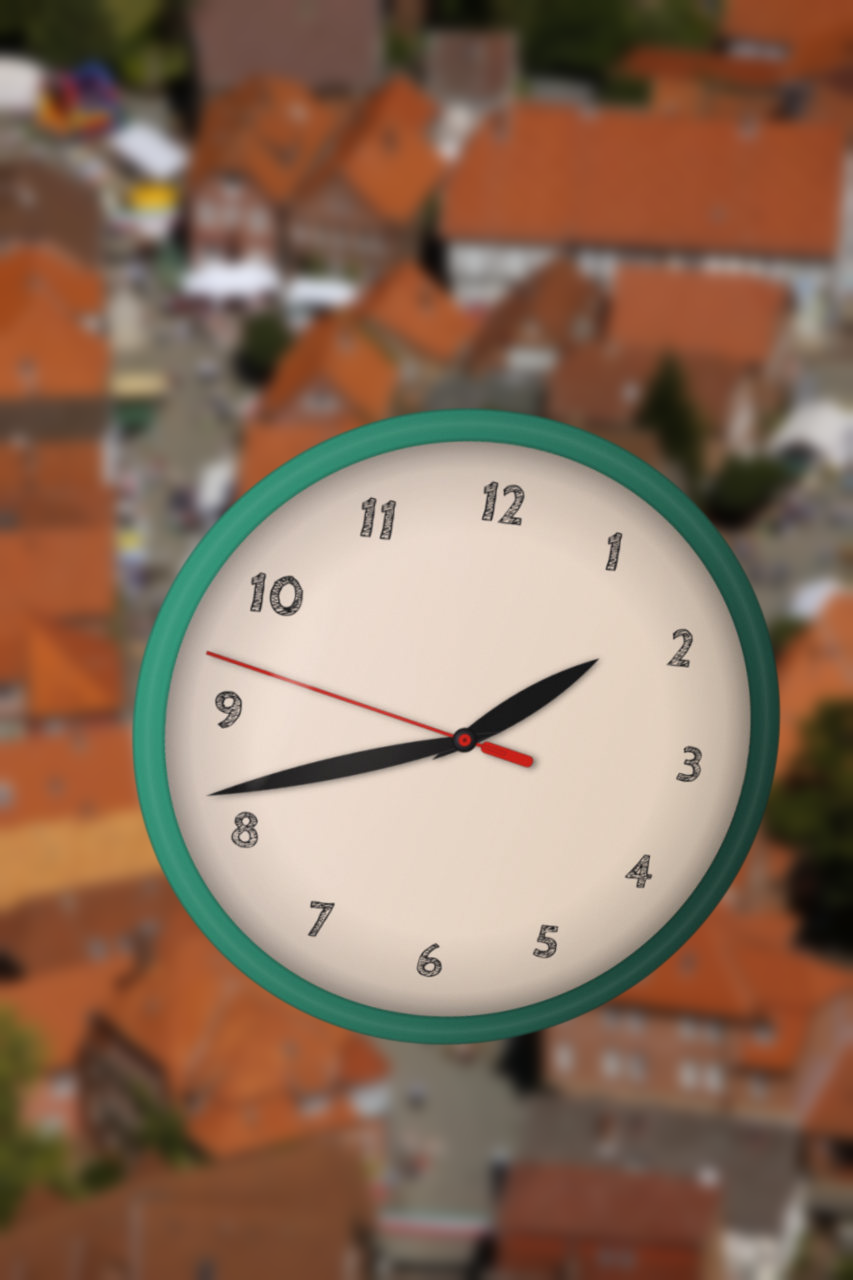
1.41.47
